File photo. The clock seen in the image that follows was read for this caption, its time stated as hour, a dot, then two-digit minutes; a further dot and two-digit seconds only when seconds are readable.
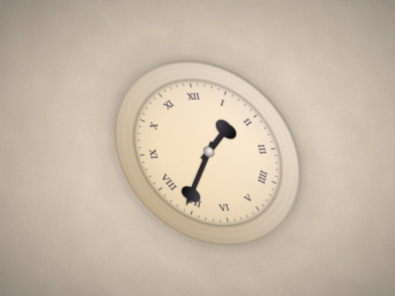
1.36
